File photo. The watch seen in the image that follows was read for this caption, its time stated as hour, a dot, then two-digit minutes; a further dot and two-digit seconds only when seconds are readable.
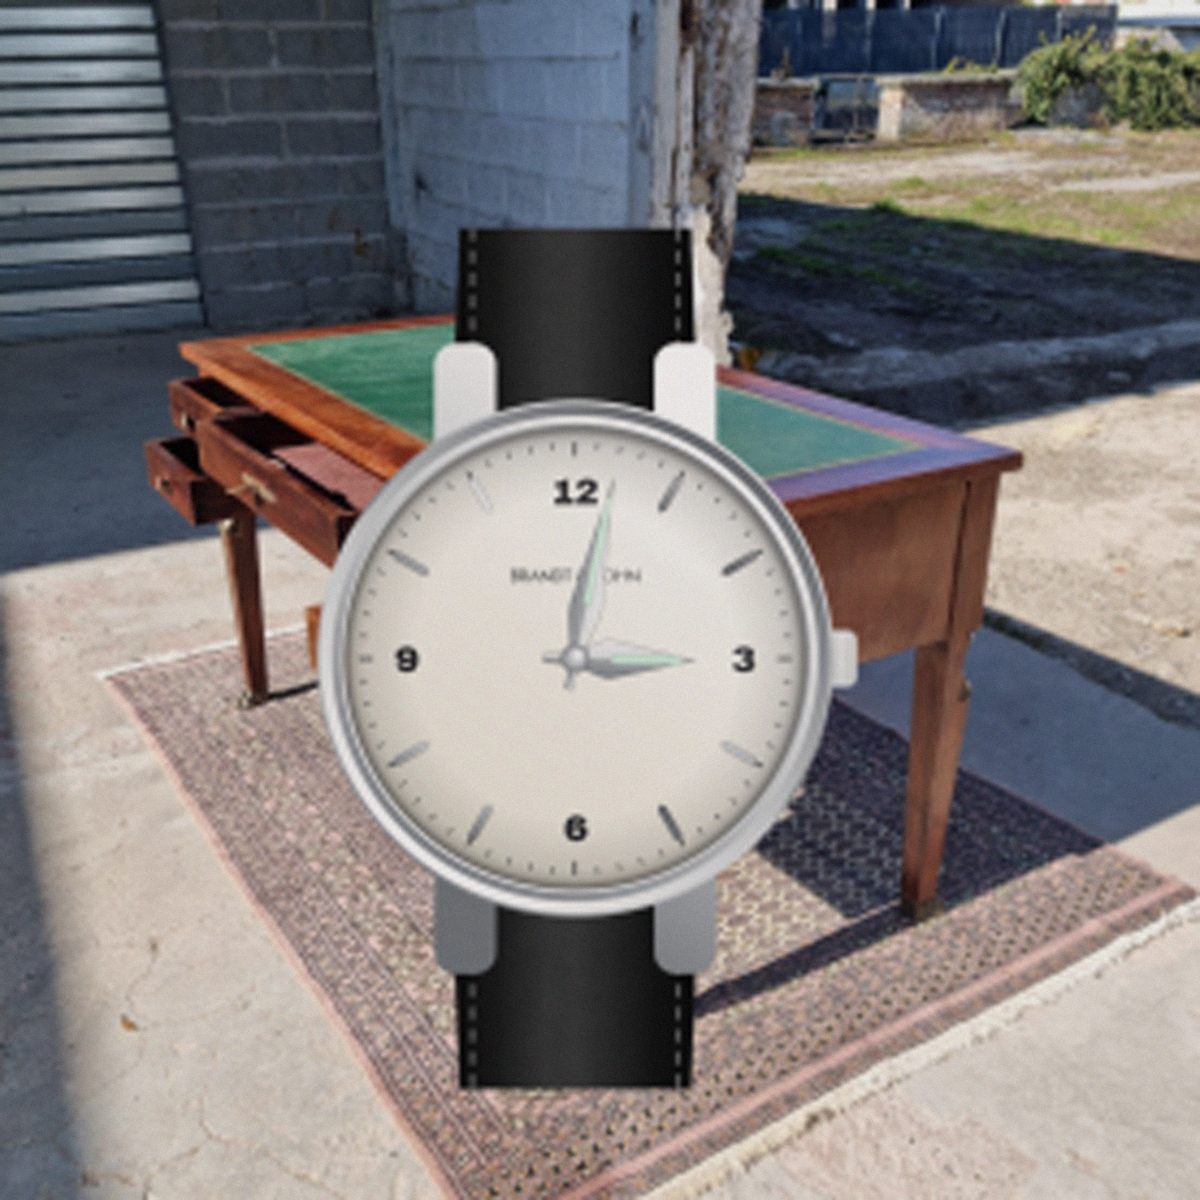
3.02
